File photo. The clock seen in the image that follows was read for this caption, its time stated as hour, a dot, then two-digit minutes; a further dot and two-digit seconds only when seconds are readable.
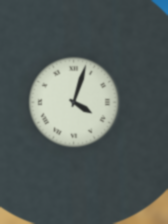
4.03
